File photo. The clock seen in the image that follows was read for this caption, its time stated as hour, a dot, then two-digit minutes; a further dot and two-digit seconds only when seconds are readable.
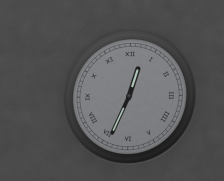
12.34
